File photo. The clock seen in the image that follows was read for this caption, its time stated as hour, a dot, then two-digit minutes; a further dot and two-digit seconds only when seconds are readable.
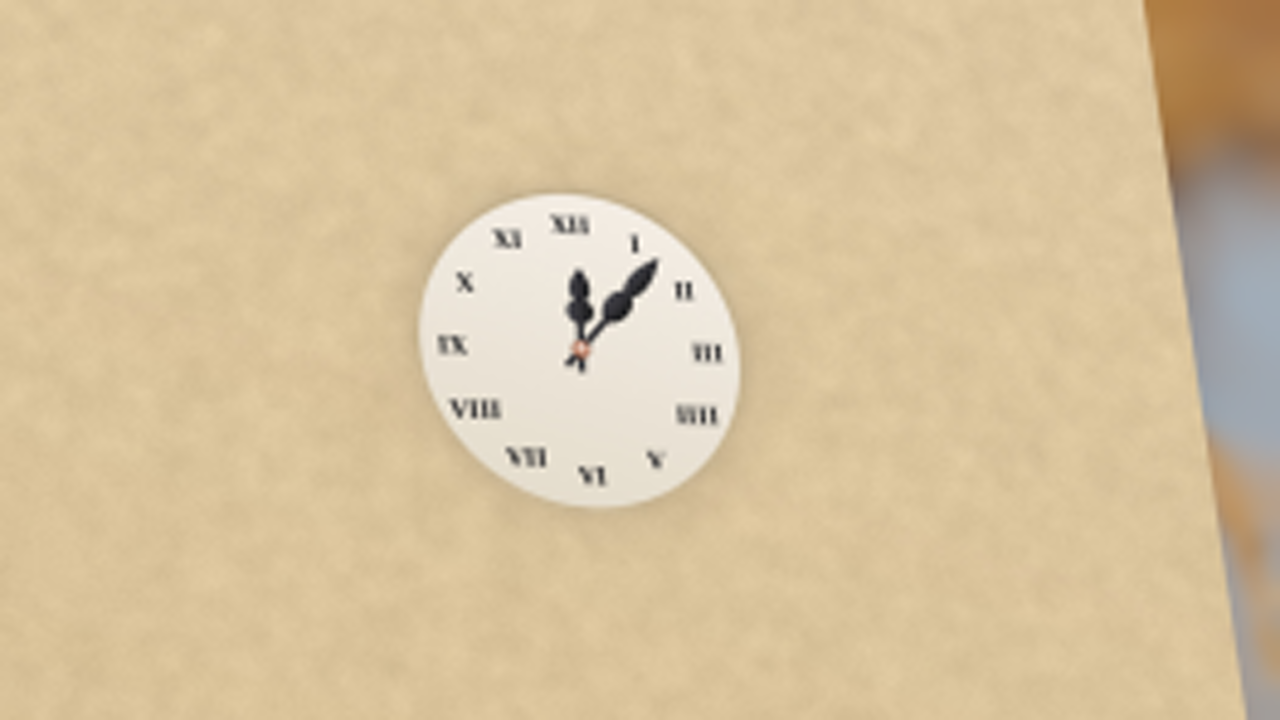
12.07
